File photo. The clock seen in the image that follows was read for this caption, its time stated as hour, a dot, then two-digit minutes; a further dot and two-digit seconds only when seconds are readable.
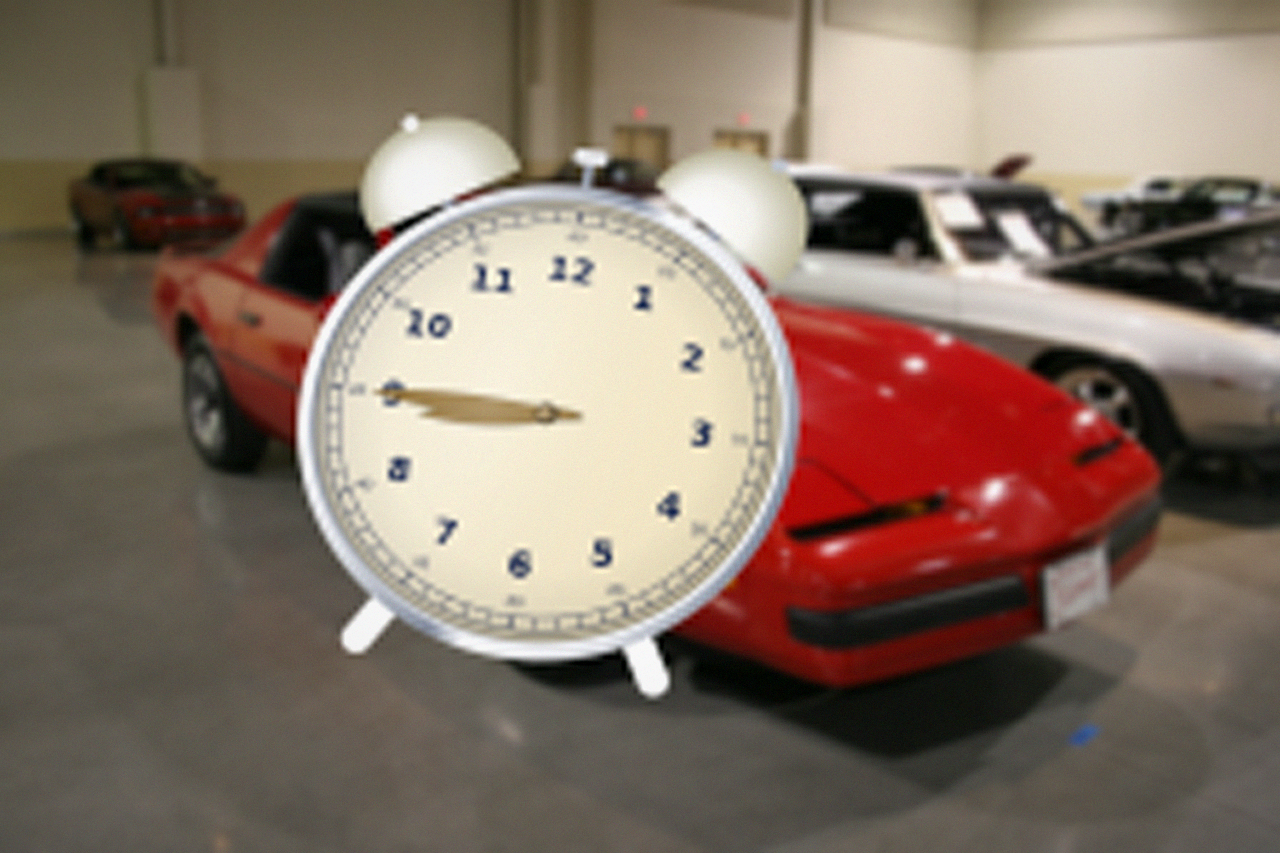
8.45
